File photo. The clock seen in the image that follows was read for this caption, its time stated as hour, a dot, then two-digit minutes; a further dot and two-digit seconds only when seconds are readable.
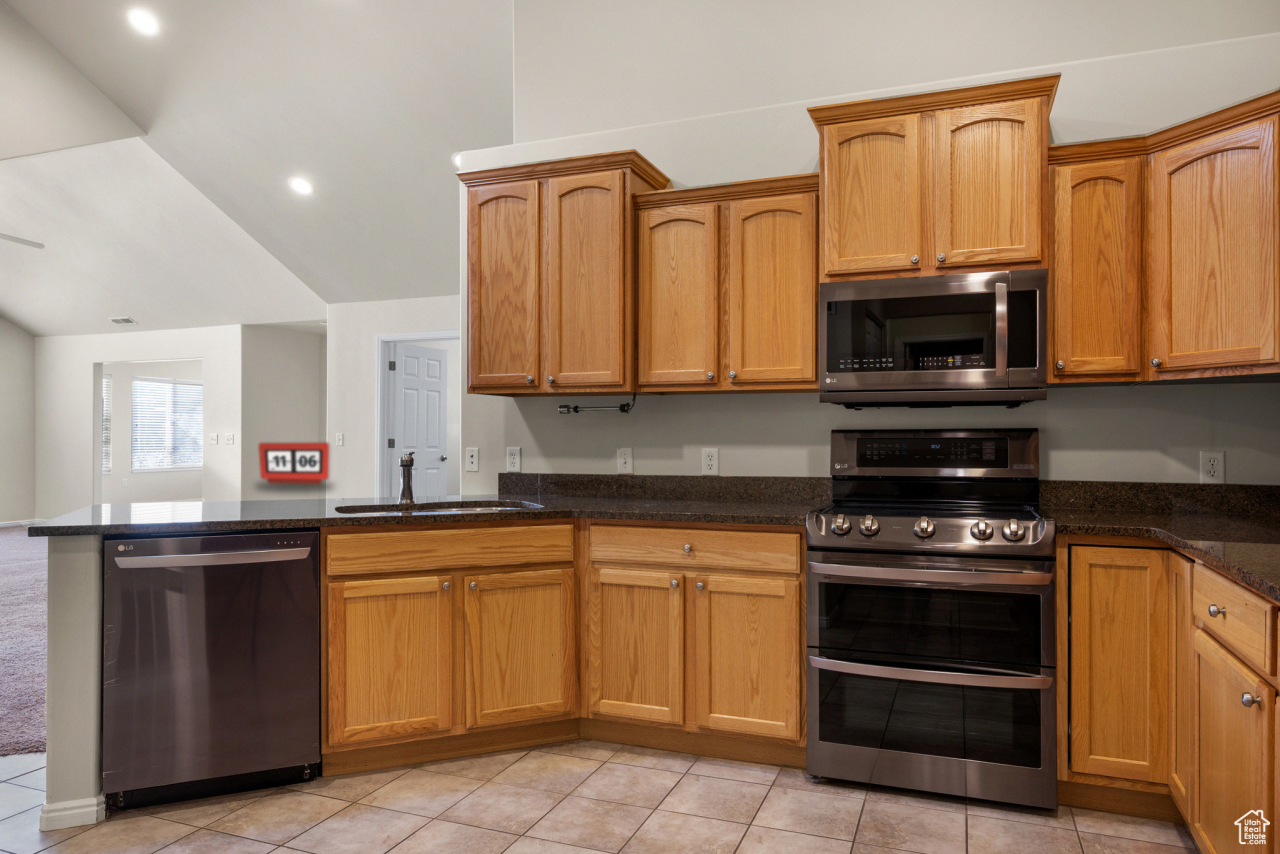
11.06
